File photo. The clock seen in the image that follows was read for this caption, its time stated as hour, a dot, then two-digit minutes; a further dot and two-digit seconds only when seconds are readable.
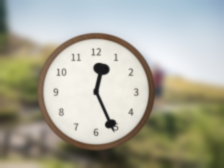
12.26
